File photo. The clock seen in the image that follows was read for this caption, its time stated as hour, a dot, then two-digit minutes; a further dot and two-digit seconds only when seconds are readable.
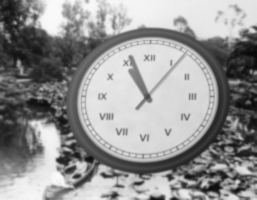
10.56.06
